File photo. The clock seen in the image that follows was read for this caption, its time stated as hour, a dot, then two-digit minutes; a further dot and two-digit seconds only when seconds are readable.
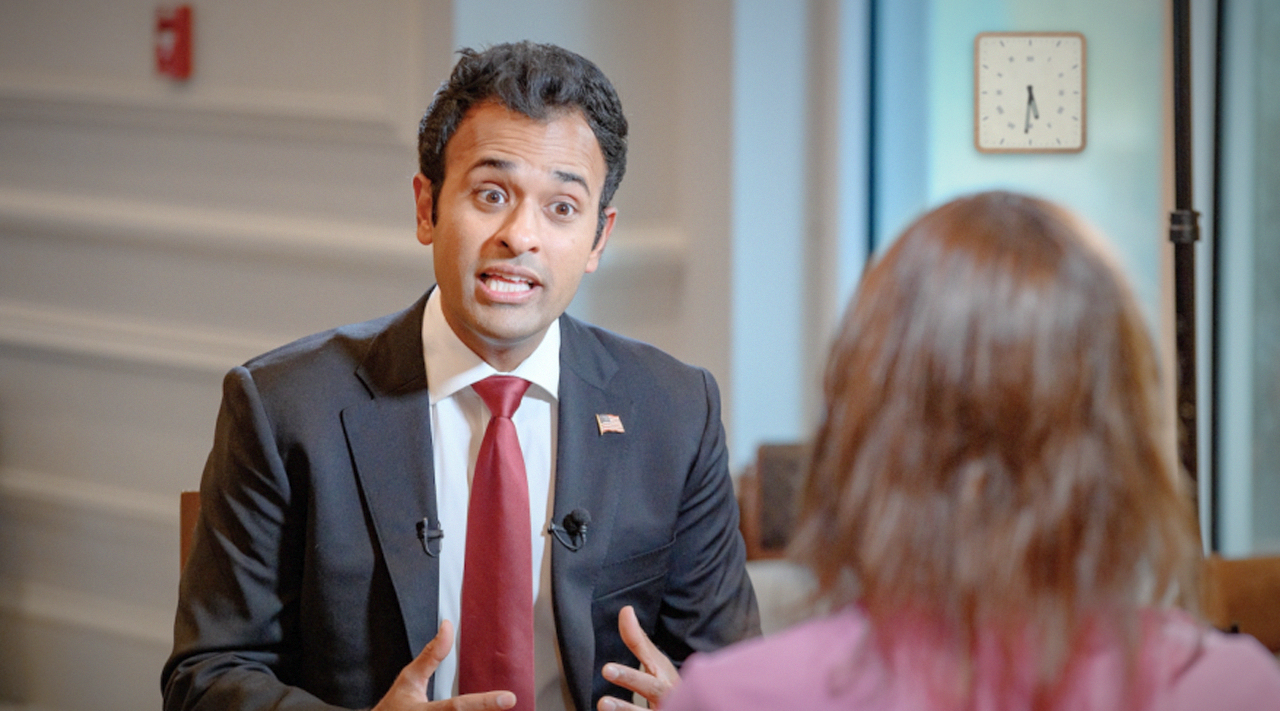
5.31
